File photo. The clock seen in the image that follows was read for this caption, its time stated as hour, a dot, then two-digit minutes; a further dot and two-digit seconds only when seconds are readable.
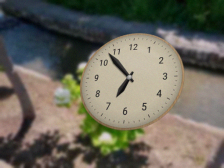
6.53
